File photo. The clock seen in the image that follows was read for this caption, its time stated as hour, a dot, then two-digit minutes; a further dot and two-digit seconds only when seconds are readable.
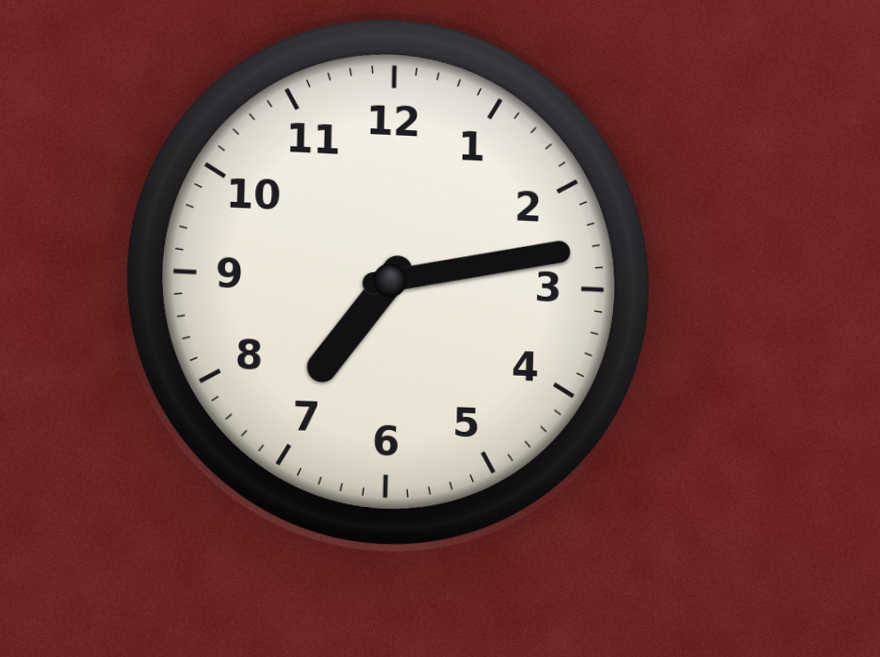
7.13
